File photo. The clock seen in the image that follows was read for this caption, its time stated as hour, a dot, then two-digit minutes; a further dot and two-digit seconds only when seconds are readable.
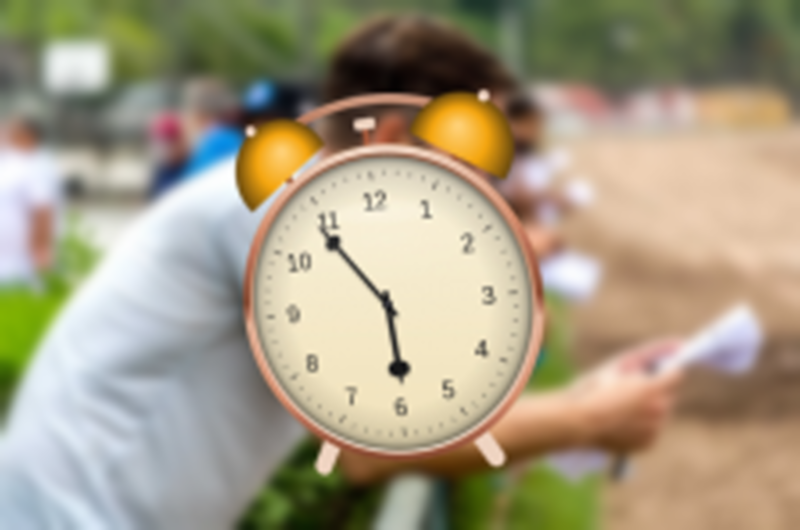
5.54
